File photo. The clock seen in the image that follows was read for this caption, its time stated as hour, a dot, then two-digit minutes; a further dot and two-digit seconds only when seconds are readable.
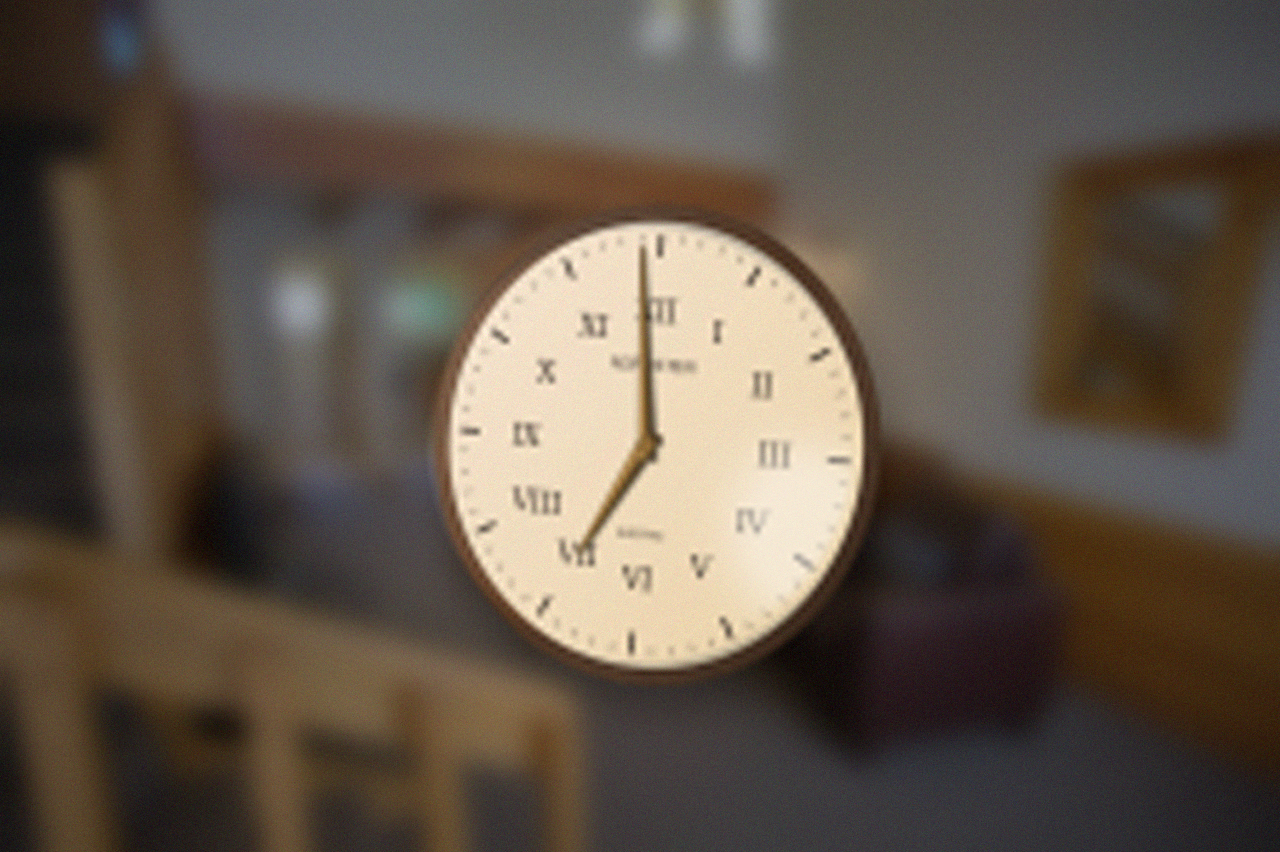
6.59
